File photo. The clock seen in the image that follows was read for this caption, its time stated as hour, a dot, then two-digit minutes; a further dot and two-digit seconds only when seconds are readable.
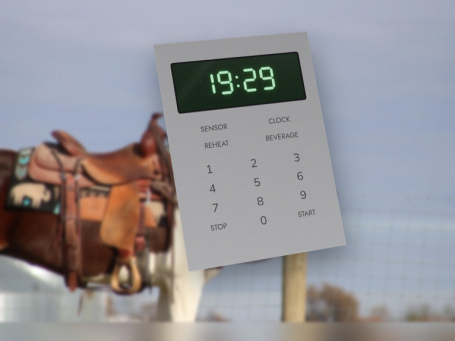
19.29
